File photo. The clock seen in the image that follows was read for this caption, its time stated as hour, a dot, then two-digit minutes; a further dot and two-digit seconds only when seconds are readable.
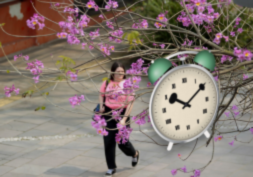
10.09
